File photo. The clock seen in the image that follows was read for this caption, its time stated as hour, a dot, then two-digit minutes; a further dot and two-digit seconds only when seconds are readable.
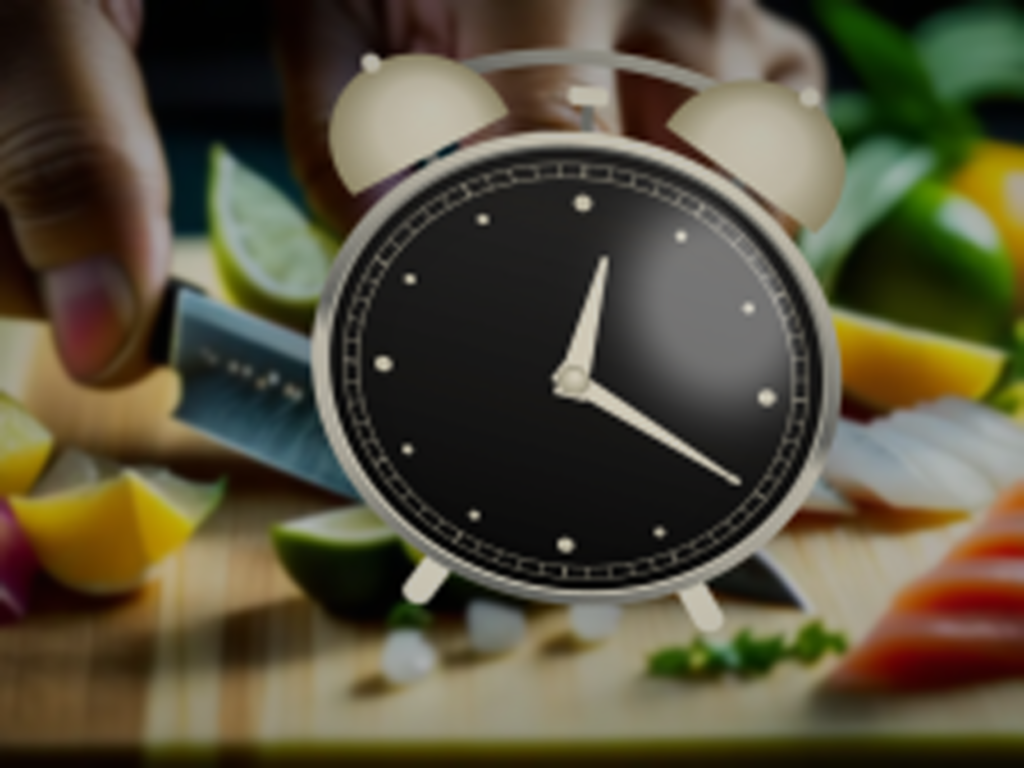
12.20
